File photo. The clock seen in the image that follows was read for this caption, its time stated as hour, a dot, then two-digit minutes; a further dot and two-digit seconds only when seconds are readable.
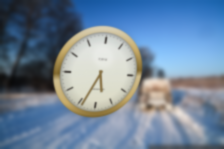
5.34
